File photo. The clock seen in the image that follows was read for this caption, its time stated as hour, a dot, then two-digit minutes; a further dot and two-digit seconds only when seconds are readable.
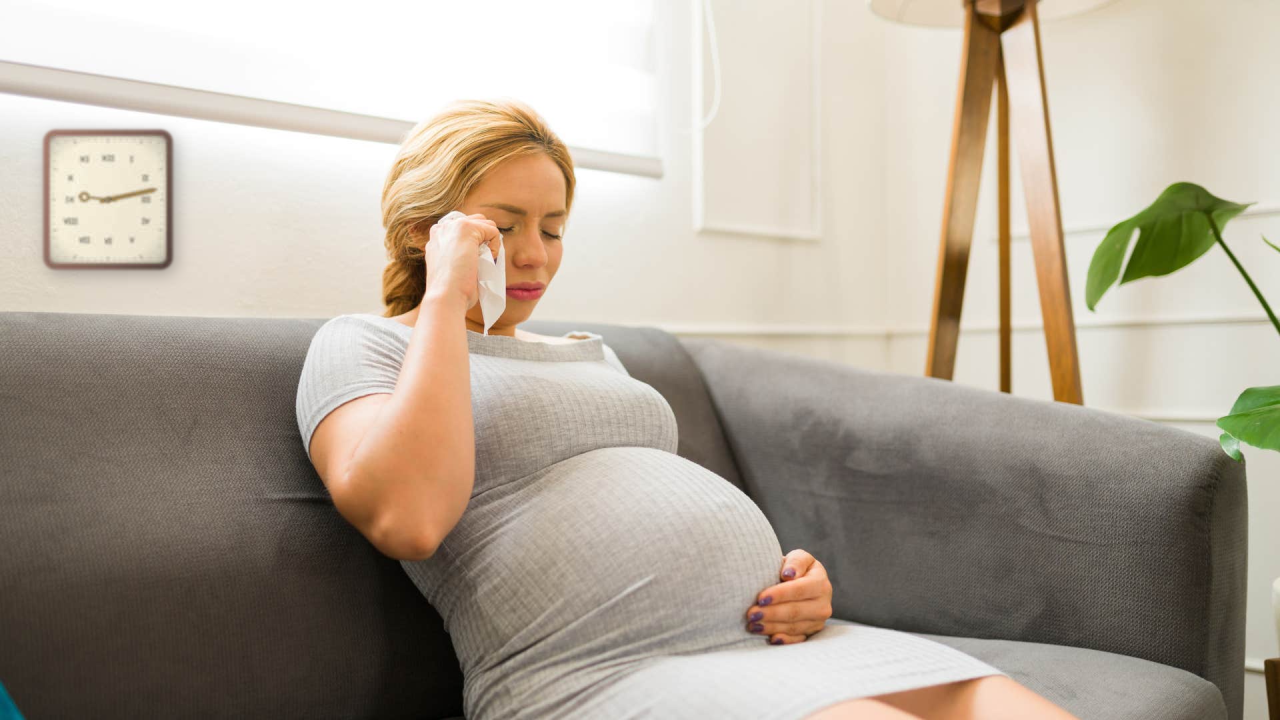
9.13
